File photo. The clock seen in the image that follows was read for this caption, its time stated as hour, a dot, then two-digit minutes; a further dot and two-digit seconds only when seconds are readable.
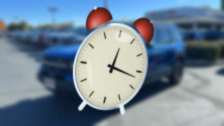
12.17
